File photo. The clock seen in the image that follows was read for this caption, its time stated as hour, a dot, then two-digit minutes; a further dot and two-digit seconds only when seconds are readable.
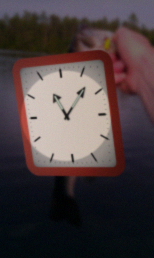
11.07
